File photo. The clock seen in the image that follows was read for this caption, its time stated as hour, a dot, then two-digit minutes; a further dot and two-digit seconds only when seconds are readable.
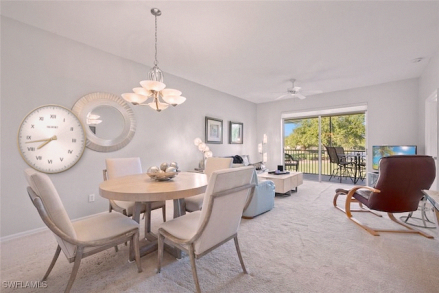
7.43
